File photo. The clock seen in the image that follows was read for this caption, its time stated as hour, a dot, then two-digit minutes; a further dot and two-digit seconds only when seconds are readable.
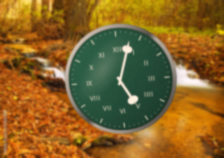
5.03
